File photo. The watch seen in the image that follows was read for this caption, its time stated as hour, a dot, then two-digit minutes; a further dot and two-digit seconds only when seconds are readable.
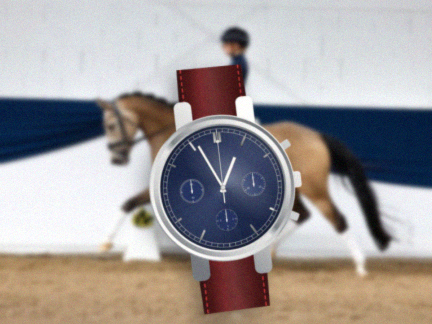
12.56
